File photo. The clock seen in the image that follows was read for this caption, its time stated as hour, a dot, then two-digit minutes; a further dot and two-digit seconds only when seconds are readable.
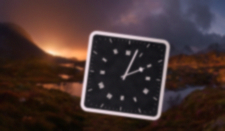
2.03
